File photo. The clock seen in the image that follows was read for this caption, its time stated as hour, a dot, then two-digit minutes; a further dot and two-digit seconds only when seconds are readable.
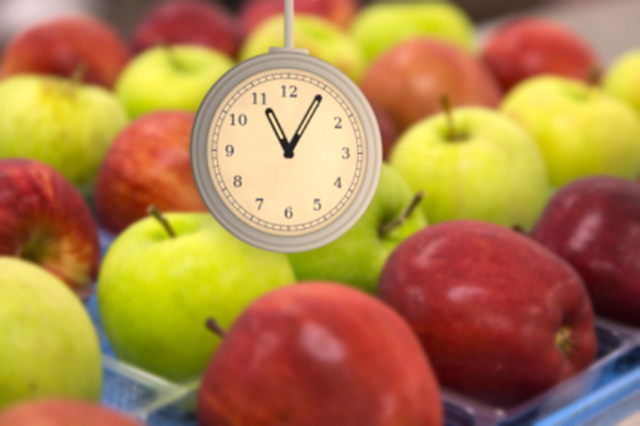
11.05
